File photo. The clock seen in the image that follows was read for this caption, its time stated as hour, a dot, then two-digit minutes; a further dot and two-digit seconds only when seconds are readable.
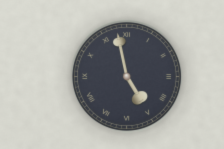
4.58
